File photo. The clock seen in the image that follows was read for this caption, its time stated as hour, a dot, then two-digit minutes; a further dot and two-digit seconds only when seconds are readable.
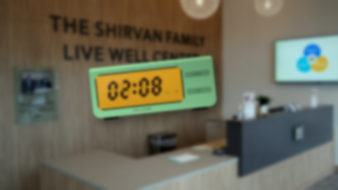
2.08
